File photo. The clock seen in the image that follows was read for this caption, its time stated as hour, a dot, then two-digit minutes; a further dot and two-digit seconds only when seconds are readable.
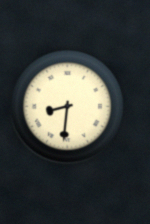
8.31
